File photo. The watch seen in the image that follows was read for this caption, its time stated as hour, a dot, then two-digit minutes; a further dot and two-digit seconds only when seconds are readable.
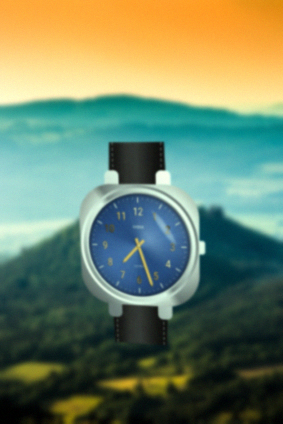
7.27
